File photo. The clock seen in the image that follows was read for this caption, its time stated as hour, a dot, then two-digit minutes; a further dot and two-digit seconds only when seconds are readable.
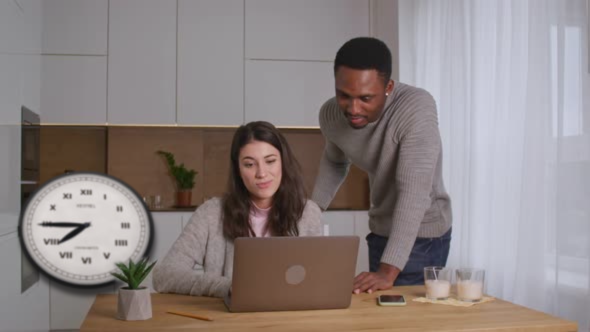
7.45
